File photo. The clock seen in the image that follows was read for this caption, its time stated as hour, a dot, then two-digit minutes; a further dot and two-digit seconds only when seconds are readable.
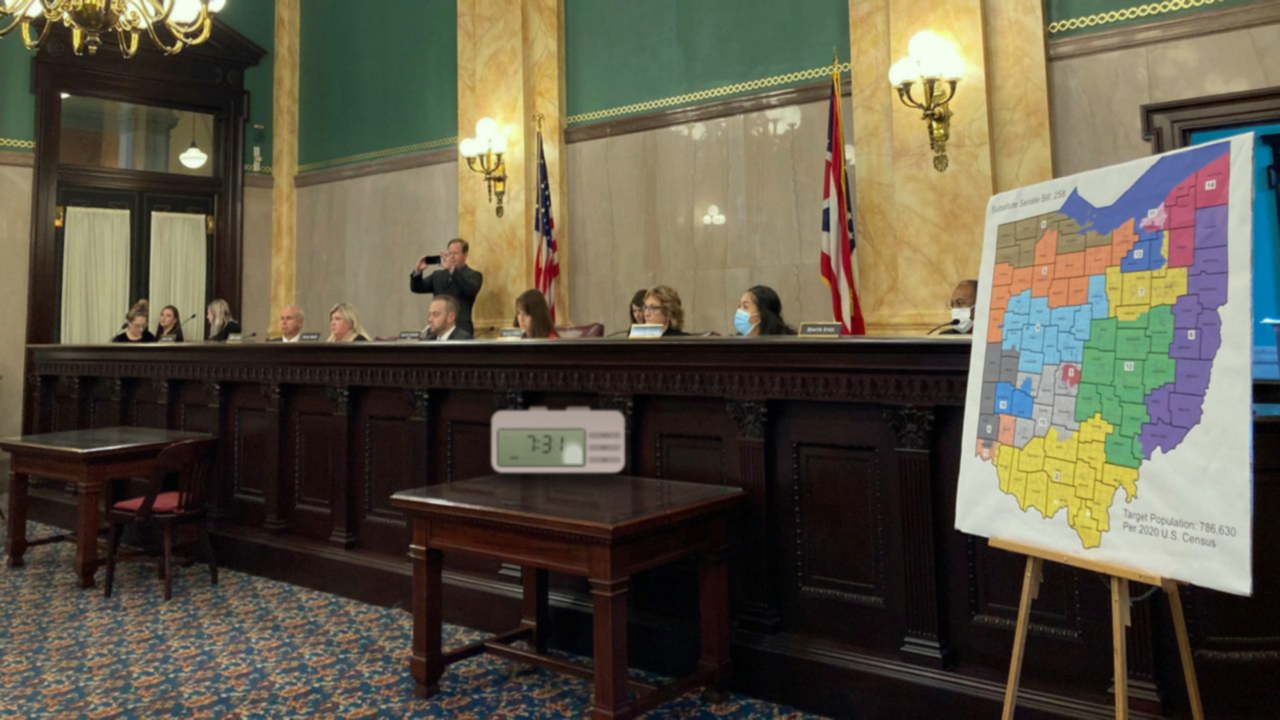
7.31
